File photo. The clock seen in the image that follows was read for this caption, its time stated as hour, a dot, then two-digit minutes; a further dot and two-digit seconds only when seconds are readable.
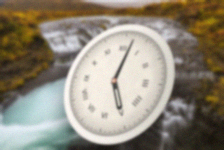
5.02
